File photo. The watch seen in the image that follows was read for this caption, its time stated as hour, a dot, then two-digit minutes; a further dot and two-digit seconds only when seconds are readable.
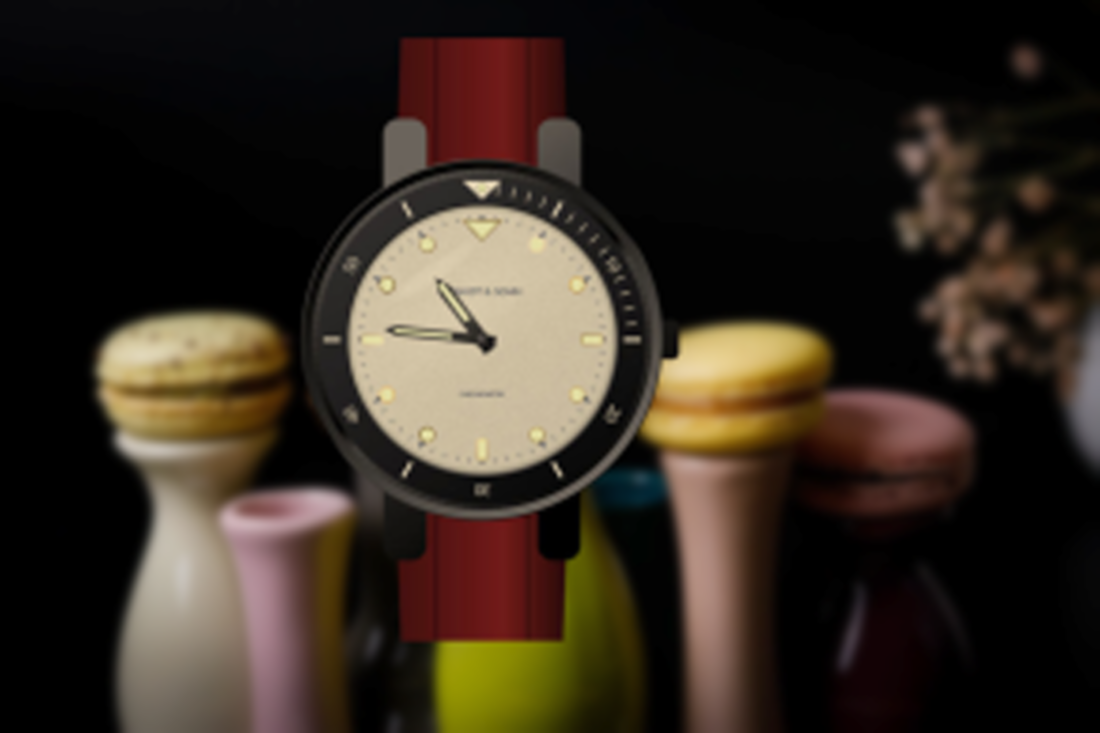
10.46
